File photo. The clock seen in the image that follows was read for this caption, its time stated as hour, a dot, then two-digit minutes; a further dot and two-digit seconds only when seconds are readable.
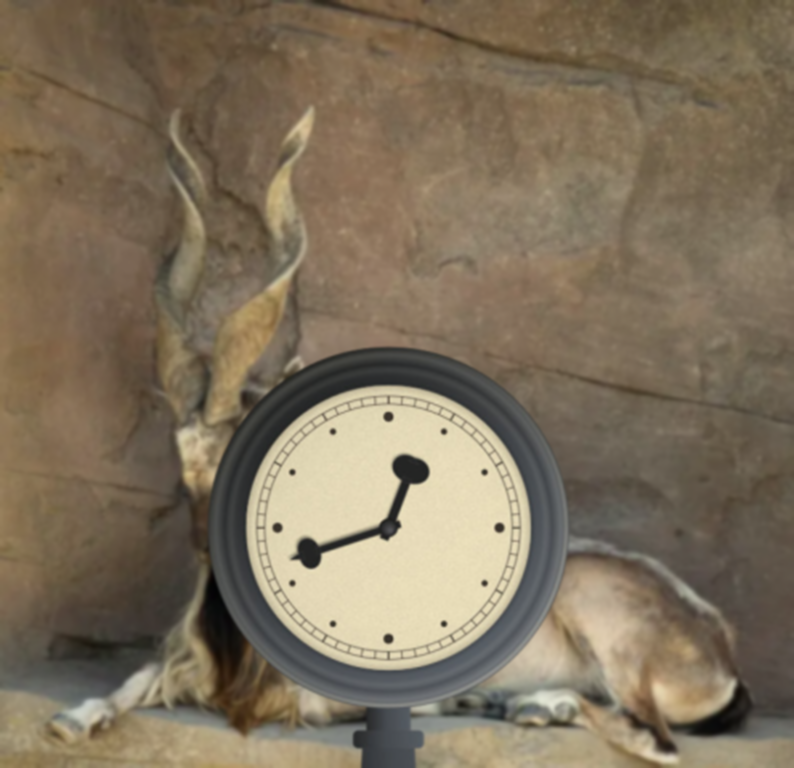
12.42
